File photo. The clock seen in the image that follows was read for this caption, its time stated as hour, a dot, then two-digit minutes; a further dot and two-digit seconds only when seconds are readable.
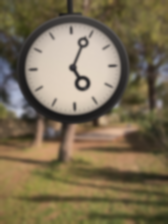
5.04
